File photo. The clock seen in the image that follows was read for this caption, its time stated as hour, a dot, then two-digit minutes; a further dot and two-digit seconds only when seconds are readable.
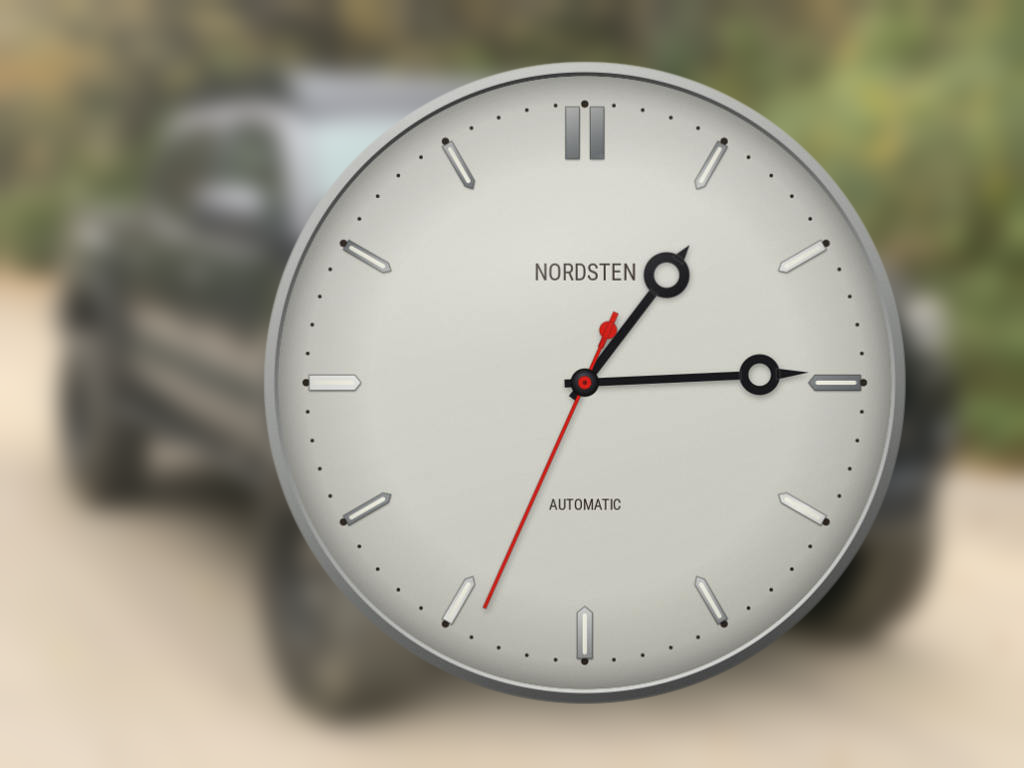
1.14.34
